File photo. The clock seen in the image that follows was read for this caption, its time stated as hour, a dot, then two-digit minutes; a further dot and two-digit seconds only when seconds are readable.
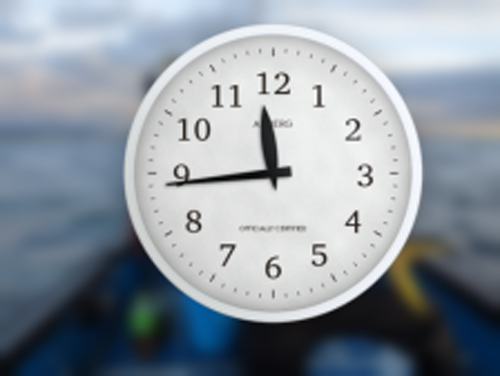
11.44
